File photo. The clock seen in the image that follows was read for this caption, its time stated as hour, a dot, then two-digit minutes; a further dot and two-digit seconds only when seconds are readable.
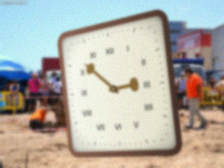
2.52
